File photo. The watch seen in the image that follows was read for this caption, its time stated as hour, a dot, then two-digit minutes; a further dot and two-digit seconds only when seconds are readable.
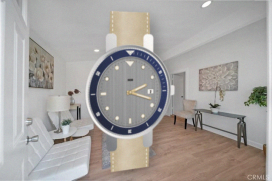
2.18
